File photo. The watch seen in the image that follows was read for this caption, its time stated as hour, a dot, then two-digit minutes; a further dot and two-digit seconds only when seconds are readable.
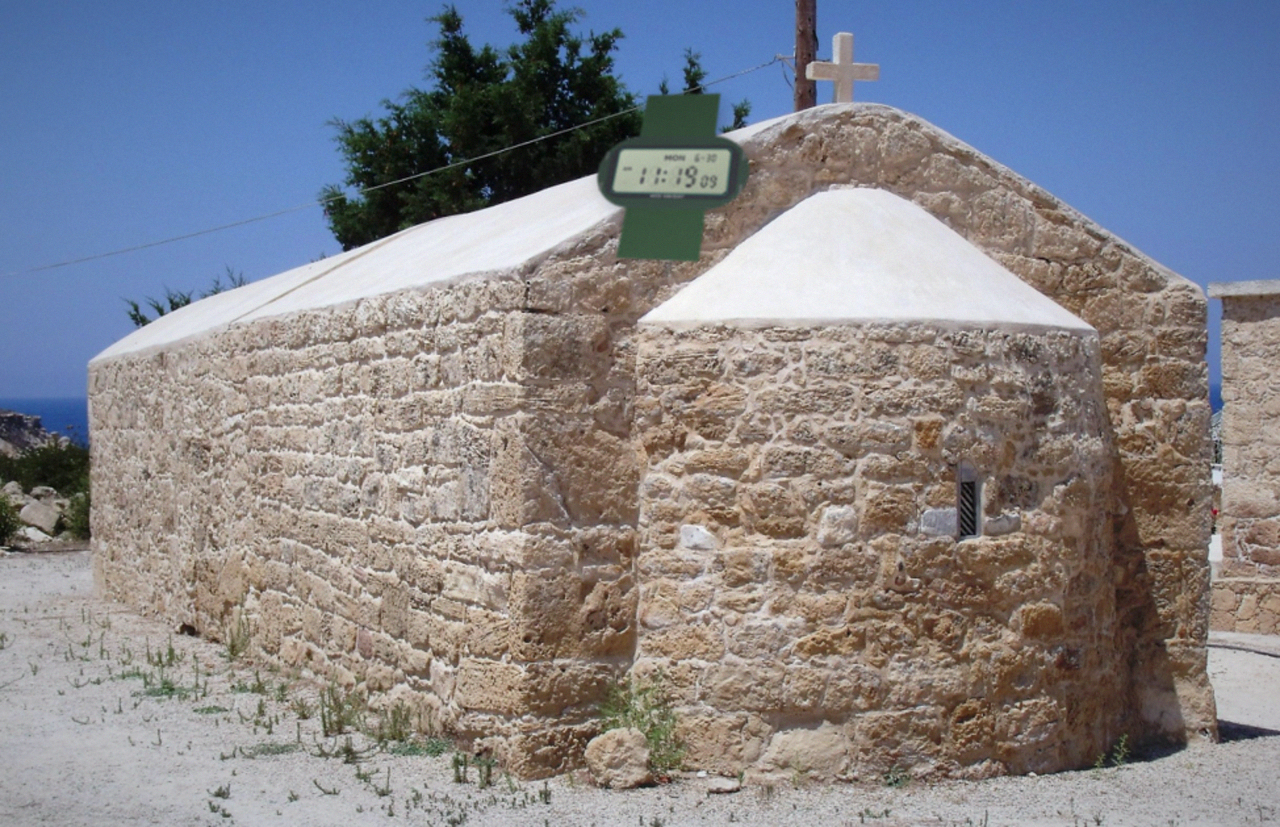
11.19.09
